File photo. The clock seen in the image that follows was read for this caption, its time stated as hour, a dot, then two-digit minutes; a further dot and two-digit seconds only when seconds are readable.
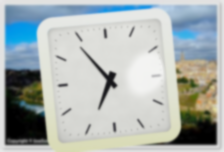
6.54
